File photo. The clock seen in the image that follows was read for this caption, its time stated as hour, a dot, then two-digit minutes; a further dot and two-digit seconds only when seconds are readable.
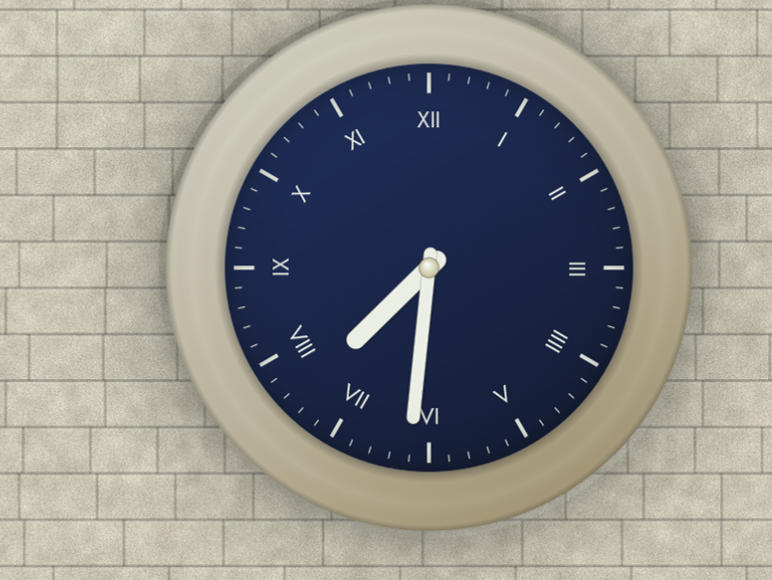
7.31
